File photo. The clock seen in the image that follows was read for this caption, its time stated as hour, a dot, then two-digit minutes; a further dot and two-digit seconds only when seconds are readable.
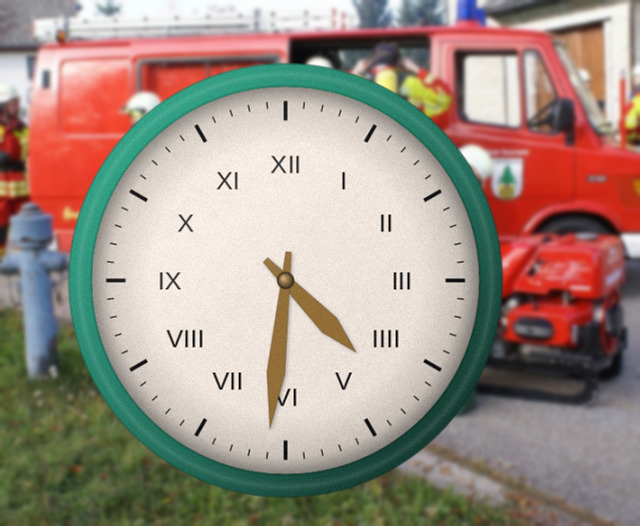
4.31
